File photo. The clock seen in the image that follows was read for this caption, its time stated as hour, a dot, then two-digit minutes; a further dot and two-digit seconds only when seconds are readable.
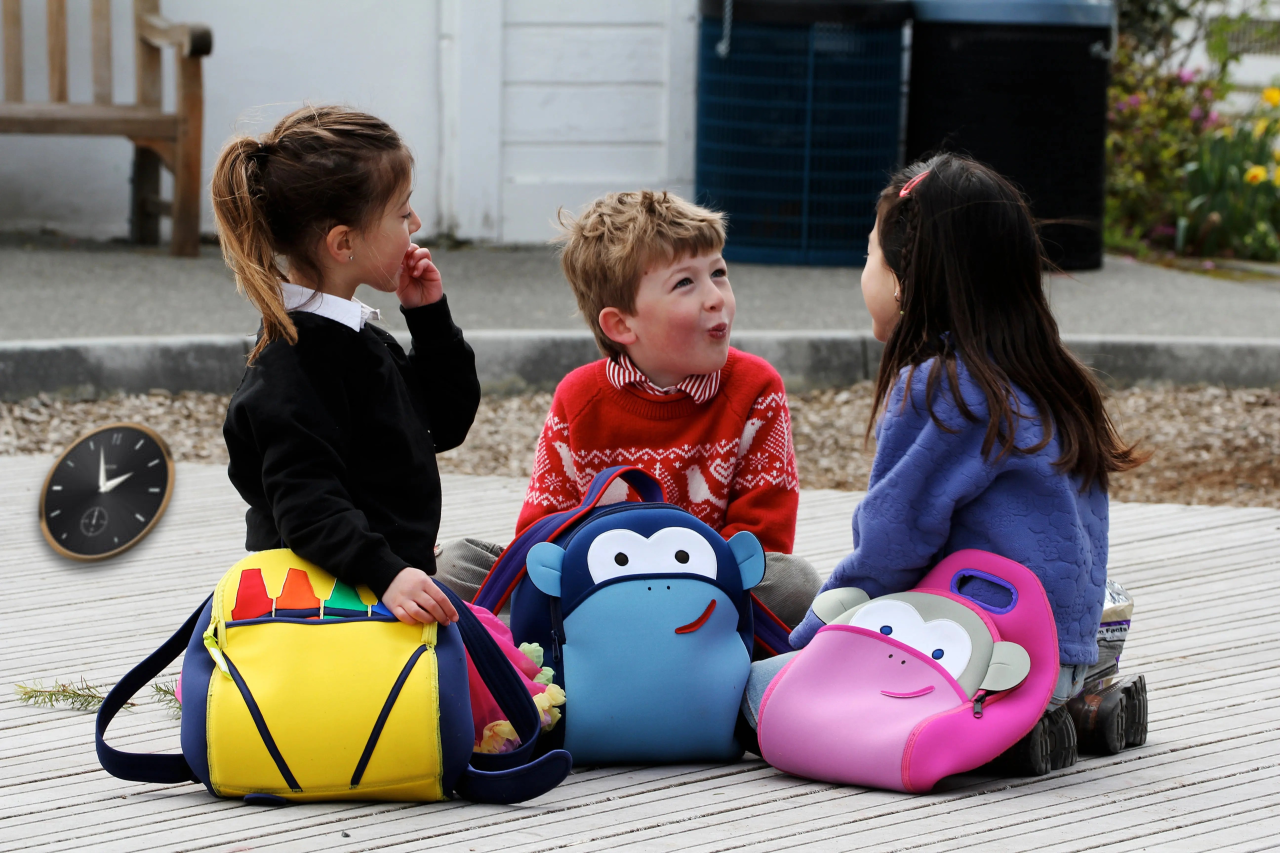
1.57
